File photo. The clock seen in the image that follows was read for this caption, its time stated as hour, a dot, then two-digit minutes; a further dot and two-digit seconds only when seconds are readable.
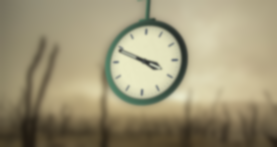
3.49
